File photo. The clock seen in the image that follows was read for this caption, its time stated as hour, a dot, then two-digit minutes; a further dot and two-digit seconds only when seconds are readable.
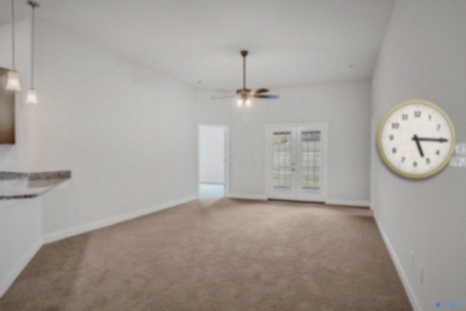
5.15
